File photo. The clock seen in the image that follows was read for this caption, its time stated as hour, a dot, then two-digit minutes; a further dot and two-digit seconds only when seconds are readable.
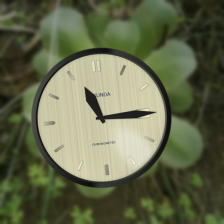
11.15
